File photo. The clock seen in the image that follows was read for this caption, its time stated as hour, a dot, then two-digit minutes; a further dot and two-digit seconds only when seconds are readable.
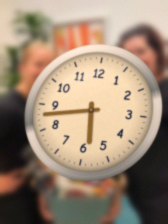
5.43
